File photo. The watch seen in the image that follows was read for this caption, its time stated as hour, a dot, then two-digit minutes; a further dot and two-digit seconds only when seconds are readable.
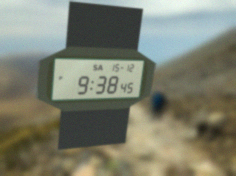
9.38.45
